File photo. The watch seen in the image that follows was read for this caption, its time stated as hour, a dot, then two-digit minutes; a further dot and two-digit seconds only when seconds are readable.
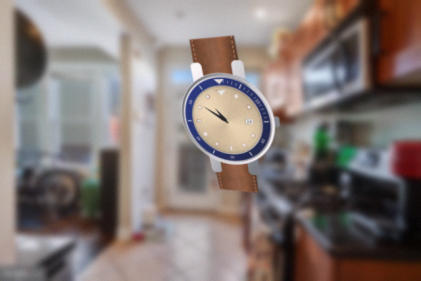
10.51
